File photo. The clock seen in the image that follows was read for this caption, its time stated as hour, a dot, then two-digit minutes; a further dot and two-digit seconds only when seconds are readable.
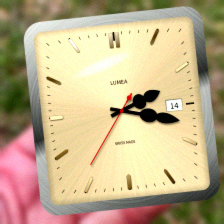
2.17.36
